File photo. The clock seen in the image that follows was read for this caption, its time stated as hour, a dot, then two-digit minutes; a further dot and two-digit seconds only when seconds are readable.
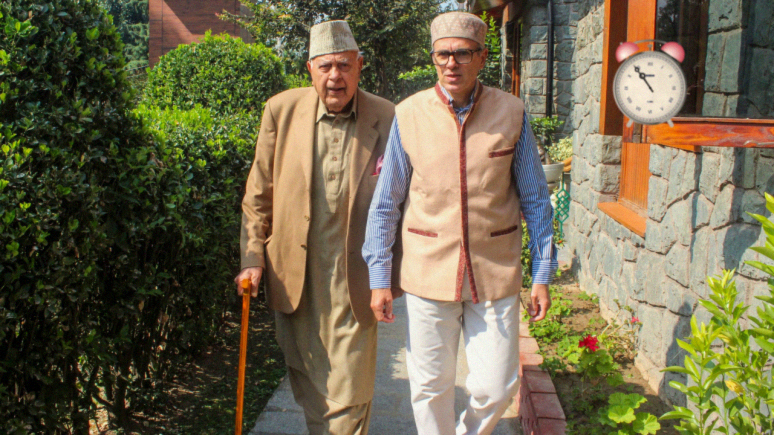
10.54
